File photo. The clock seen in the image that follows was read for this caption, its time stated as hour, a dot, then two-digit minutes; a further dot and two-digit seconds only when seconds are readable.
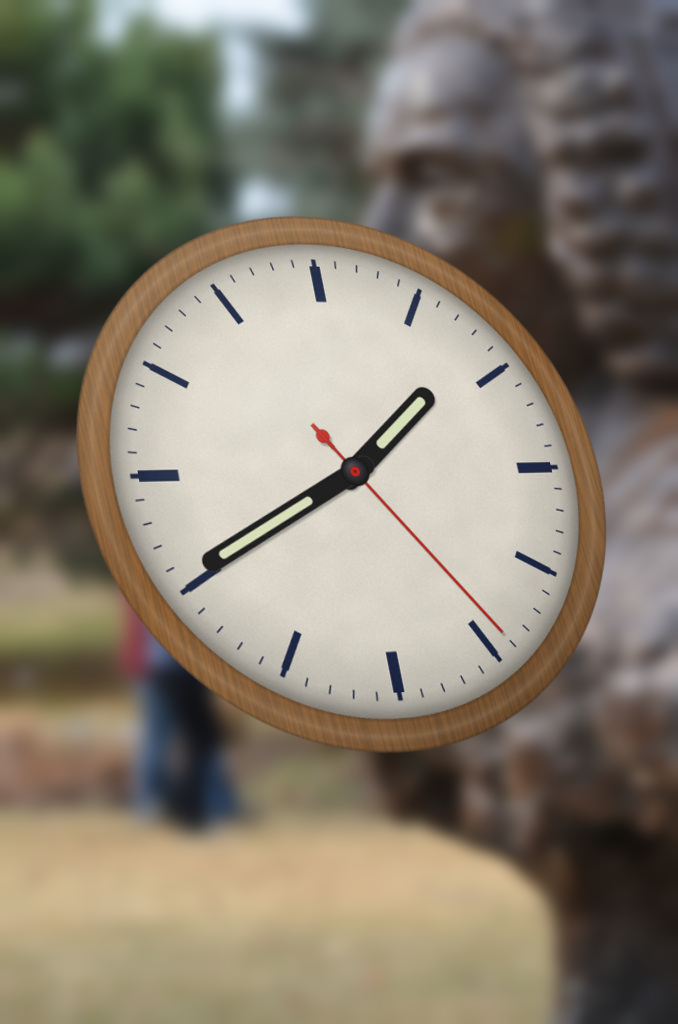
1.40.24
